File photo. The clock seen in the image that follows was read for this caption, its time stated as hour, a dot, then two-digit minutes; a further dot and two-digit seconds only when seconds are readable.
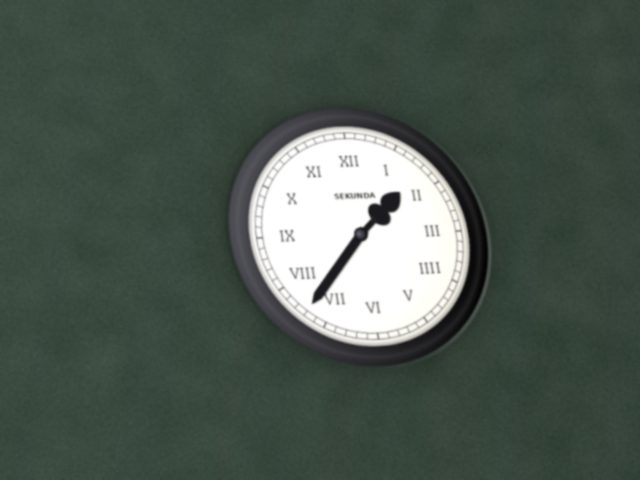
1.37
